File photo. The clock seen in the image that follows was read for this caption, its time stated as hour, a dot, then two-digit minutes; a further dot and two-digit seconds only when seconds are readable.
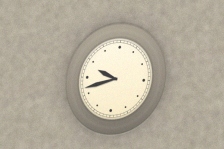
9.42
